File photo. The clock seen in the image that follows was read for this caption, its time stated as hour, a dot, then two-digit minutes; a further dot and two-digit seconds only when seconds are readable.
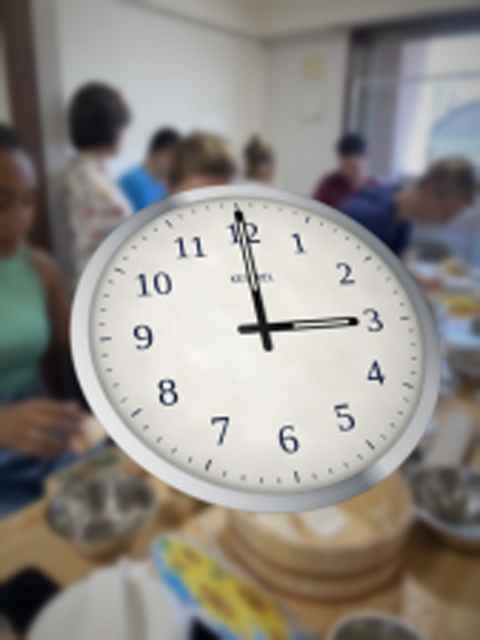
3.00
